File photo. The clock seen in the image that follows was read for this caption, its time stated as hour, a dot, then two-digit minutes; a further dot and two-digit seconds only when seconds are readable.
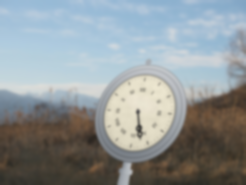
5.27
